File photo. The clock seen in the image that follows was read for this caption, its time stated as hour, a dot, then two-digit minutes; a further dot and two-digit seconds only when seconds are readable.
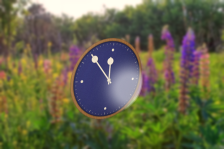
11.53
